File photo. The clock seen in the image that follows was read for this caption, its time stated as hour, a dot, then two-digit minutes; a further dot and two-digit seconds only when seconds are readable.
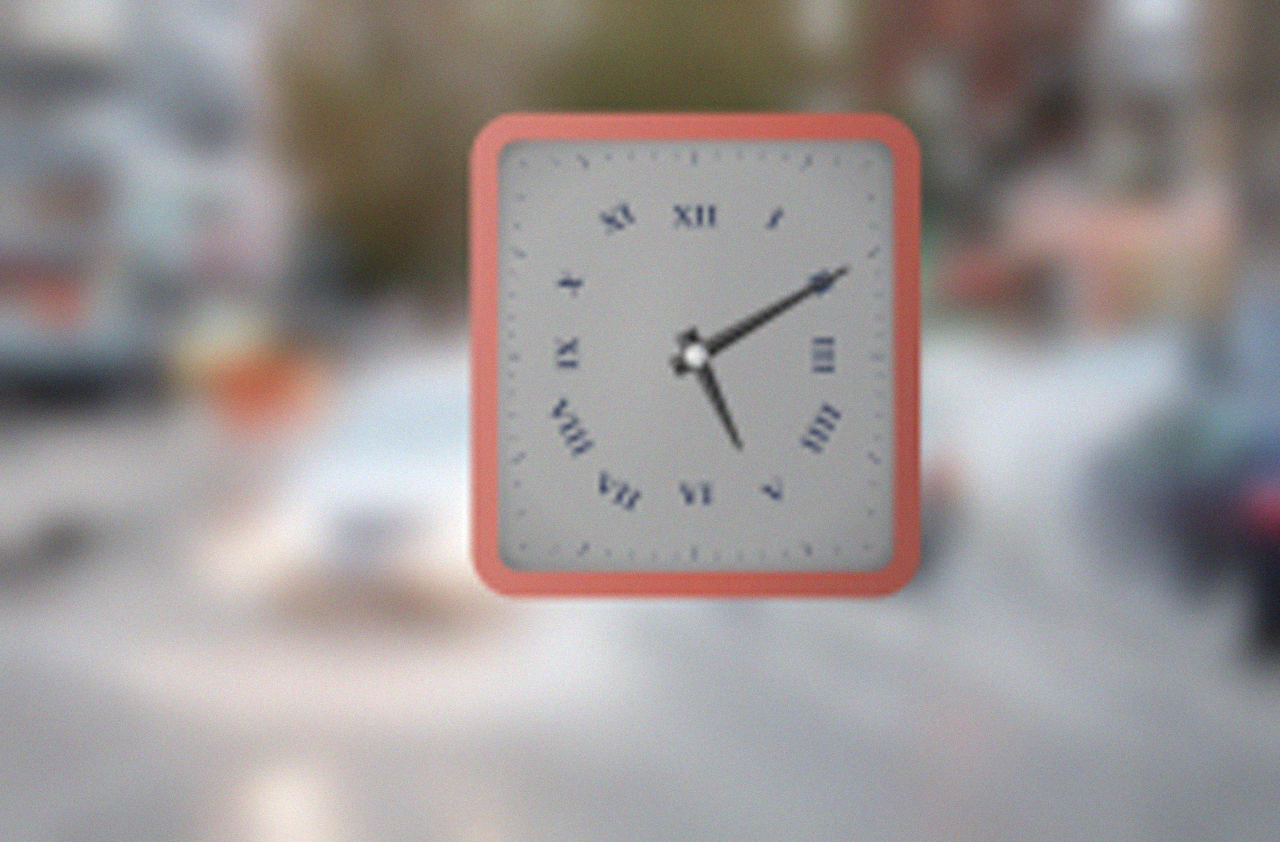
5.10
